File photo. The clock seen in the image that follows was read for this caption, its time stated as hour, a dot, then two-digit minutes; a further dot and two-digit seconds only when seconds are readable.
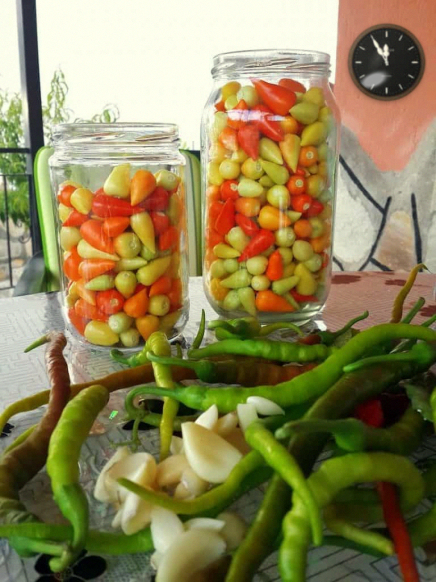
11.55
